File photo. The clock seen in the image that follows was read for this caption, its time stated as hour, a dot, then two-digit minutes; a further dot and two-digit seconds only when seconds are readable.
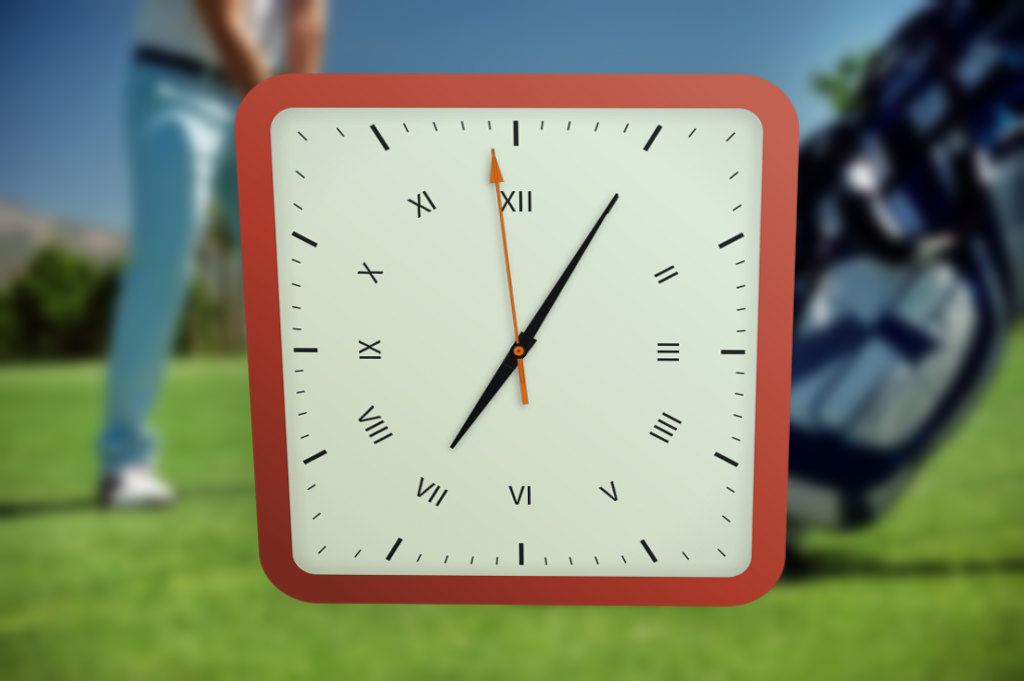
7.04.59
